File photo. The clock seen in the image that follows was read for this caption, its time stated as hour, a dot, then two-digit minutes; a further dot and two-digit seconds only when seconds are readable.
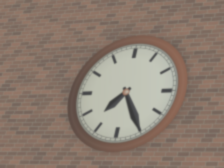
7.25
